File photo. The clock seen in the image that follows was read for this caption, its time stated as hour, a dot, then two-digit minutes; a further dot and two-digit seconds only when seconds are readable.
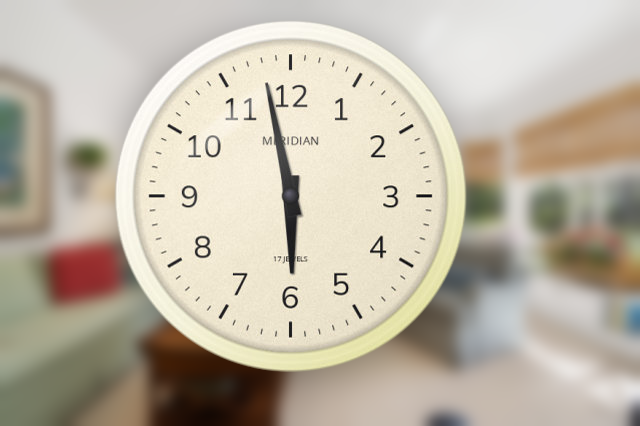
5.58
